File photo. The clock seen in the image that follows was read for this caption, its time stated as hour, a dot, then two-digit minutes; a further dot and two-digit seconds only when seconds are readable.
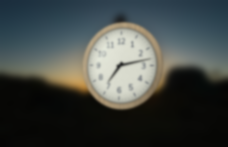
7.13
